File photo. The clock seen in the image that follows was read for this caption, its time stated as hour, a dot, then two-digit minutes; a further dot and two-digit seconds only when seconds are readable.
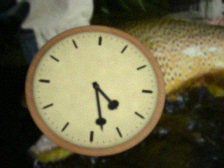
4.28
